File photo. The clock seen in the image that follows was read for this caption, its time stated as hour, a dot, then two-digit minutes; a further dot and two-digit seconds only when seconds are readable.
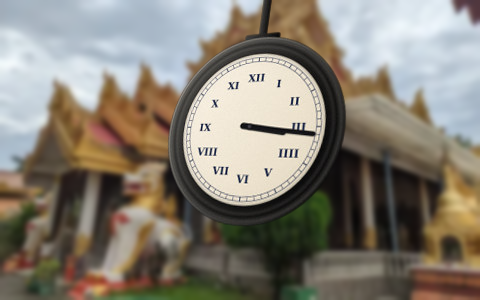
3.16
